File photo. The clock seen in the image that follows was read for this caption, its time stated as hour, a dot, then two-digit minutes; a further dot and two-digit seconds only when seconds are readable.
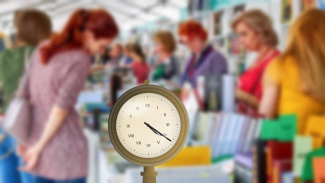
4.21
